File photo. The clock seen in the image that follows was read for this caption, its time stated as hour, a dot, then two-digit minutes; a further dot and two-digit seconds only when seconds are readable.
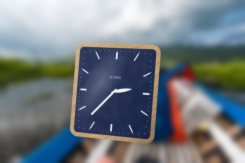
2.37
